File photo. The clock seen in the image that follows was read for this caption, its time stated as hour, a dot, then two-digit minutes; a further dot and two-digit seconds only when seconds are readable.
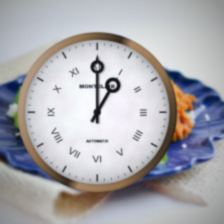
1.00
